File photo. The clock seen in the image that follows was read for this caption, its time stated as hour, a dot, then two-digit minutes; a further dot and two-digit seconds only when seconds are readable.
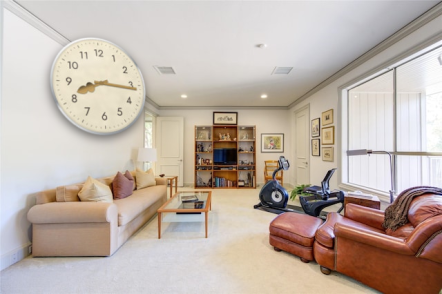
8.16
